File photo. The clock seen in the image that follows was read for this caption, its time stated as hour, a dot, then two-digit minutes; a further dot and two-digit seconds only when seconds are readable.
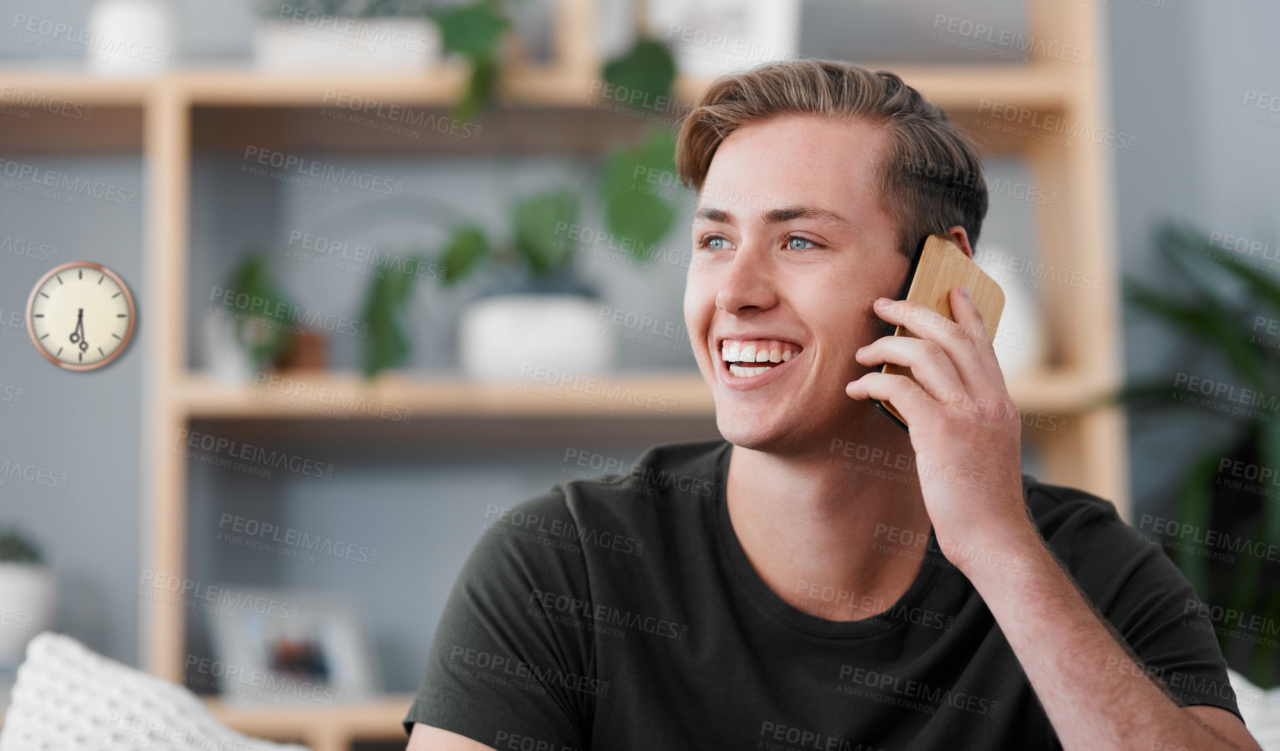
6.29
